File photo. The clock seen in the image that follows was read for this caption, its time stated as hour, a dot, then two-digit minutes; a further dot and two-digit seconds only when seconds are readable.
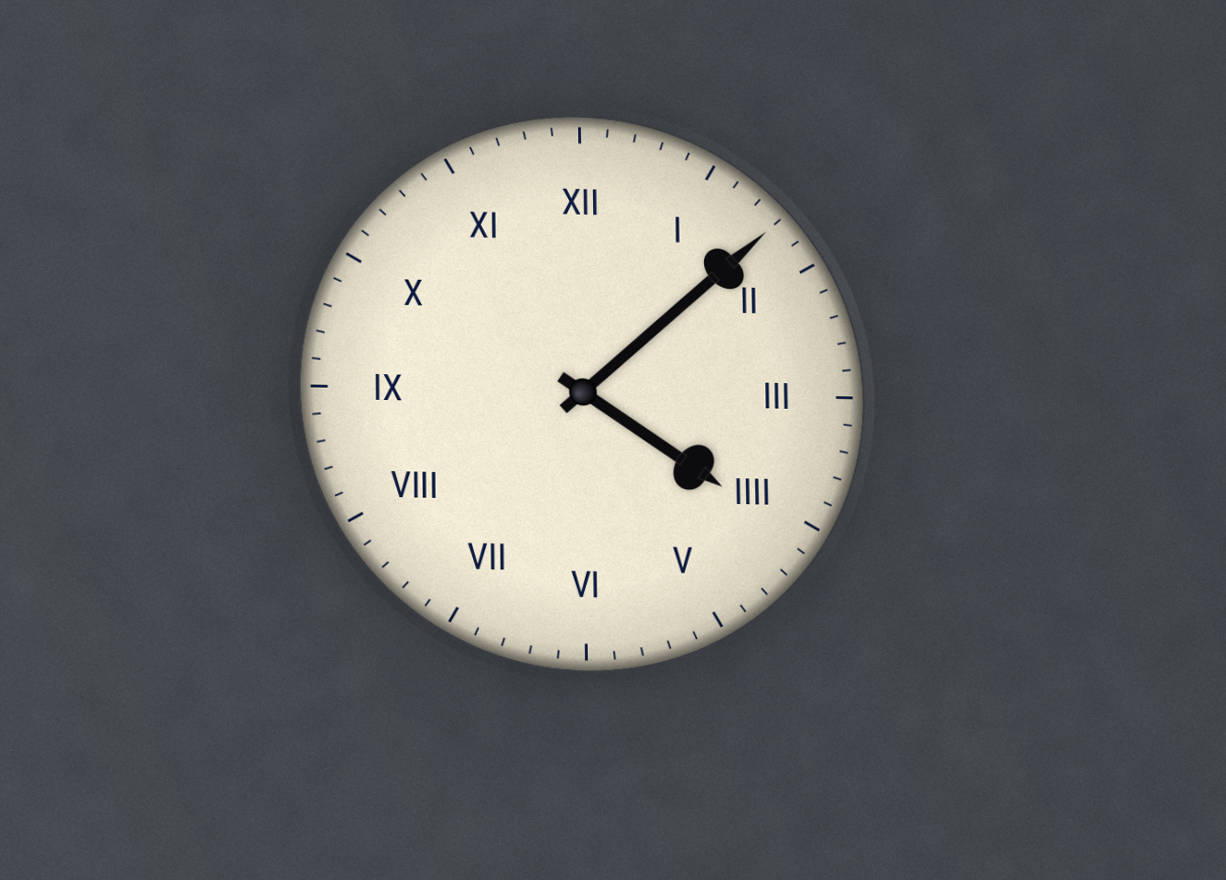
4.08
